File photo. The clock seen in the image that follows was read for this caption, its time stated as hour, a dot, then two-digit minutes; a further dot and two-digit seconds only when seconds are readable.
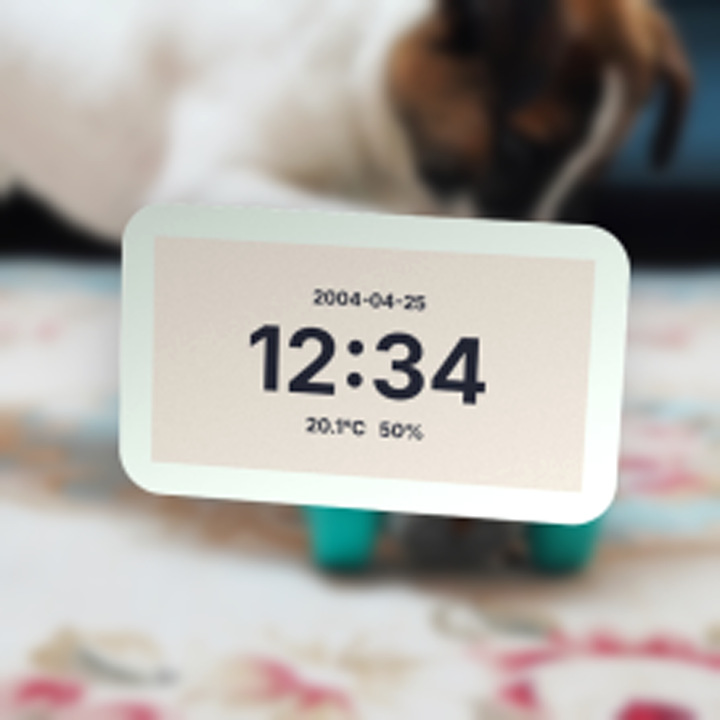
12.34
